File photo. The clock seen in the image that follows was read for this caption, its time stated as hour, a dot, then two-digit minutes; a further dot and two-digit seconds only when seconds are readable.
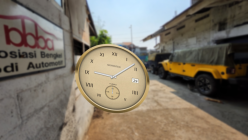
9.08
